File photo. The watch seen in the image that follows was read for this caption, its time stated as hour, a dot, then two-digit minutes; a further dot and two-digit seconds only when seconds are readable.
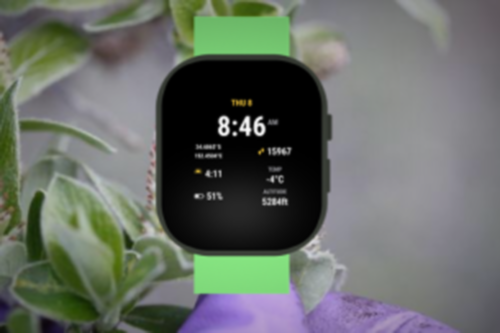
8.46
